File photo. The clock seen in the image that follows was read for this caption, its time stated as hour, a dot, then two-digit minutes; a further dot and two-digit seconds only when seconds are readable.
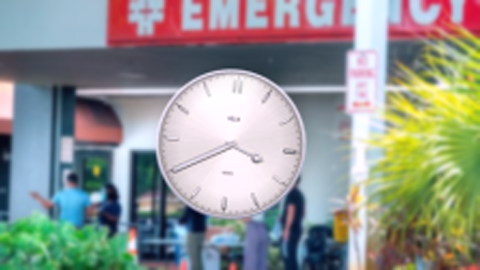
3.40
